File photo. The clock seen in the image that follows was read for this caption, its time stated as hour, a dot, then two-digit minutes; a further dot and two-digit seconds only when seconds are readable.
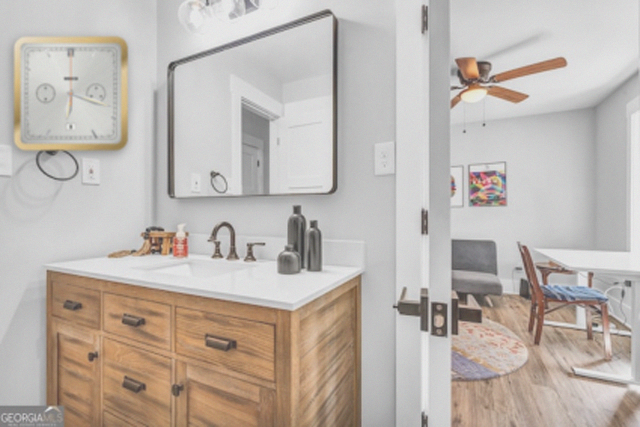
6.18
